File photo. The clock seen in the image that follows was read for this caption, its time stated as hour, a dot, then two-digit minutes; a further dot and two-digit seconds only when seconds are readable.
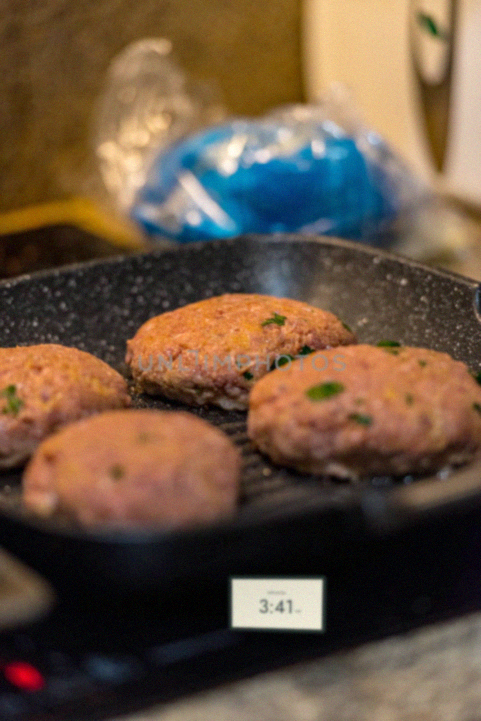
3.41
